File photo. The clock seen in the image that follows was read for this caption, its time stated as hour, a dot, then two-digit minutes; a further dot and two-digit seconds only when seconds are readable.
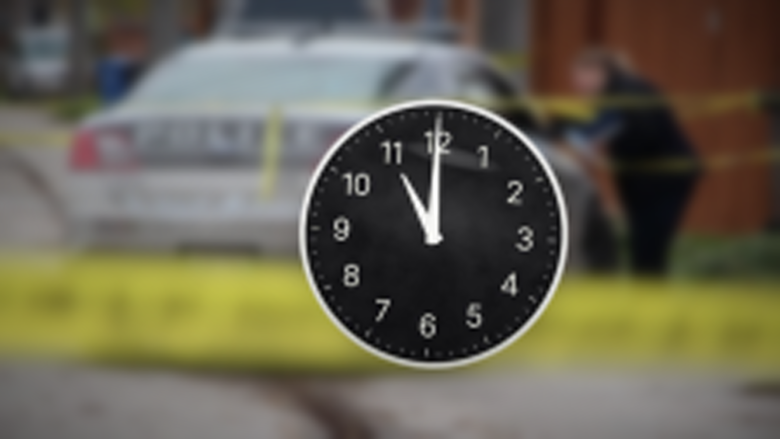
11.00
